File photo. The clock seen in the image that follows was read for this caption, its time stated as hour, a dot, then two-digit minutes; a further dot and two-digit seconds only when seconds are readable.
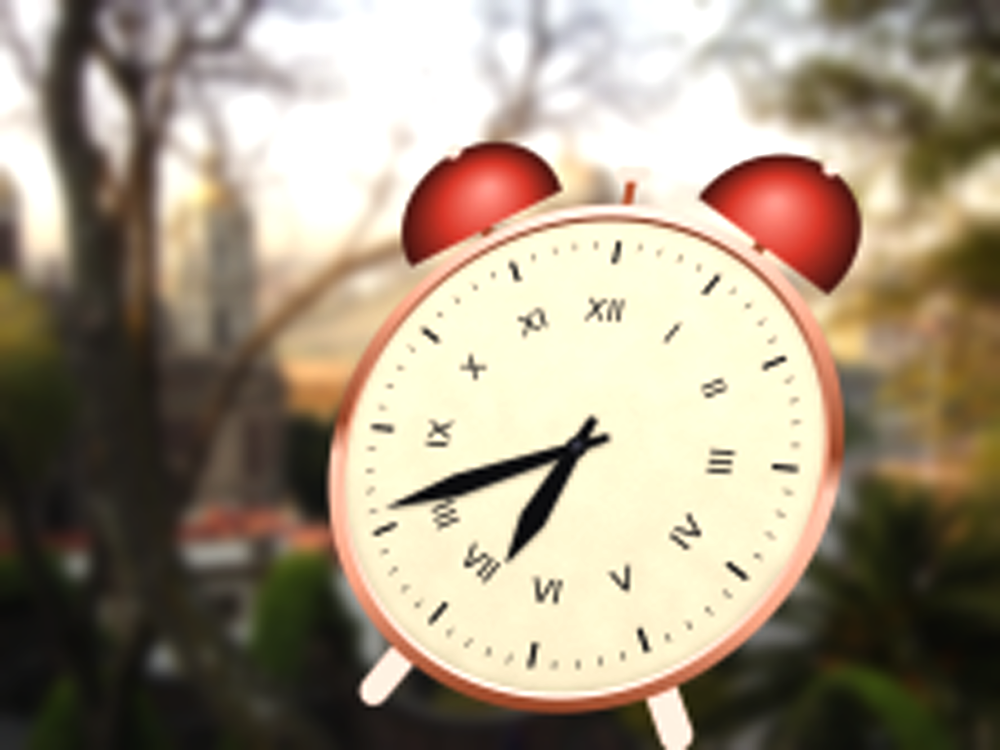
6.41
